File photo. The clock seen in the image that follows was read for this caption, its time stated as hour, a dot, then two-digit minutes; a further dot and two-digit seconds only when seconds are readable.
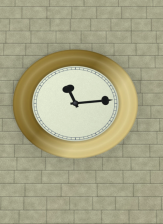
11.14
